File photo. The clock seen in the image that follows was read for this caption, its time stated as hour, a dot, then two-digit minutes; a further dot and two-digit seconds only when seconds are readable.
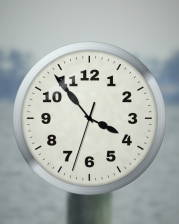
3.53.33
